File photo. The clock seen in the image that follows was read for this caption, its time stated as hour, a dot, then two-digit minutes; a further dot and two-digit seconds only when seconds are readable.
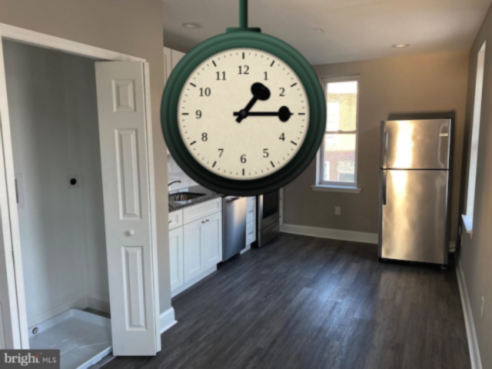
1.15
